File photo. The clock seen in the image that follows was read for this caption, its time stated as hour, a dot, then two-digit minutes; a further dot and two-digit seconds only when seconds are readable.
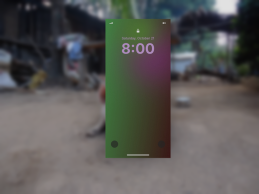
8.00
